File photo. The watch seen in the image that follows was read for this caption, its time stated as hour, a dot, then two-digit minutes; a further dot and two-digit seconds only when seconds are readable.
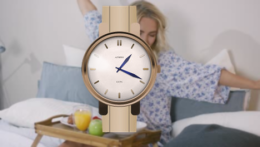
1.19
